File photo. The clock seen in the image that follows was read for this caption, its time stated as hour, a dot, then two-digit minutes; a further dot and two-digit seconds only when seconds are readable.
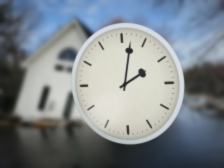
2.02
